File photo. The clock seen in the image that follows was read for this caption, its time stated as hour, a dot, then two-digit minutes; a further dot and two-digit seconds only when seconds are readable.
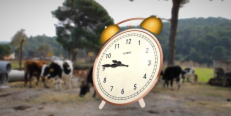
9.46
